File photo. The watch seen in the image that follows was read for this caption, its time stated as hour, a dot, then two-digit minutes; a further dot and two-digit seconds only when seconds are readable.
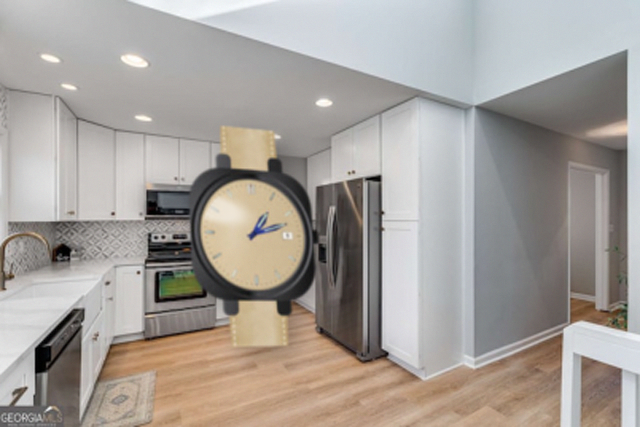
1.12
